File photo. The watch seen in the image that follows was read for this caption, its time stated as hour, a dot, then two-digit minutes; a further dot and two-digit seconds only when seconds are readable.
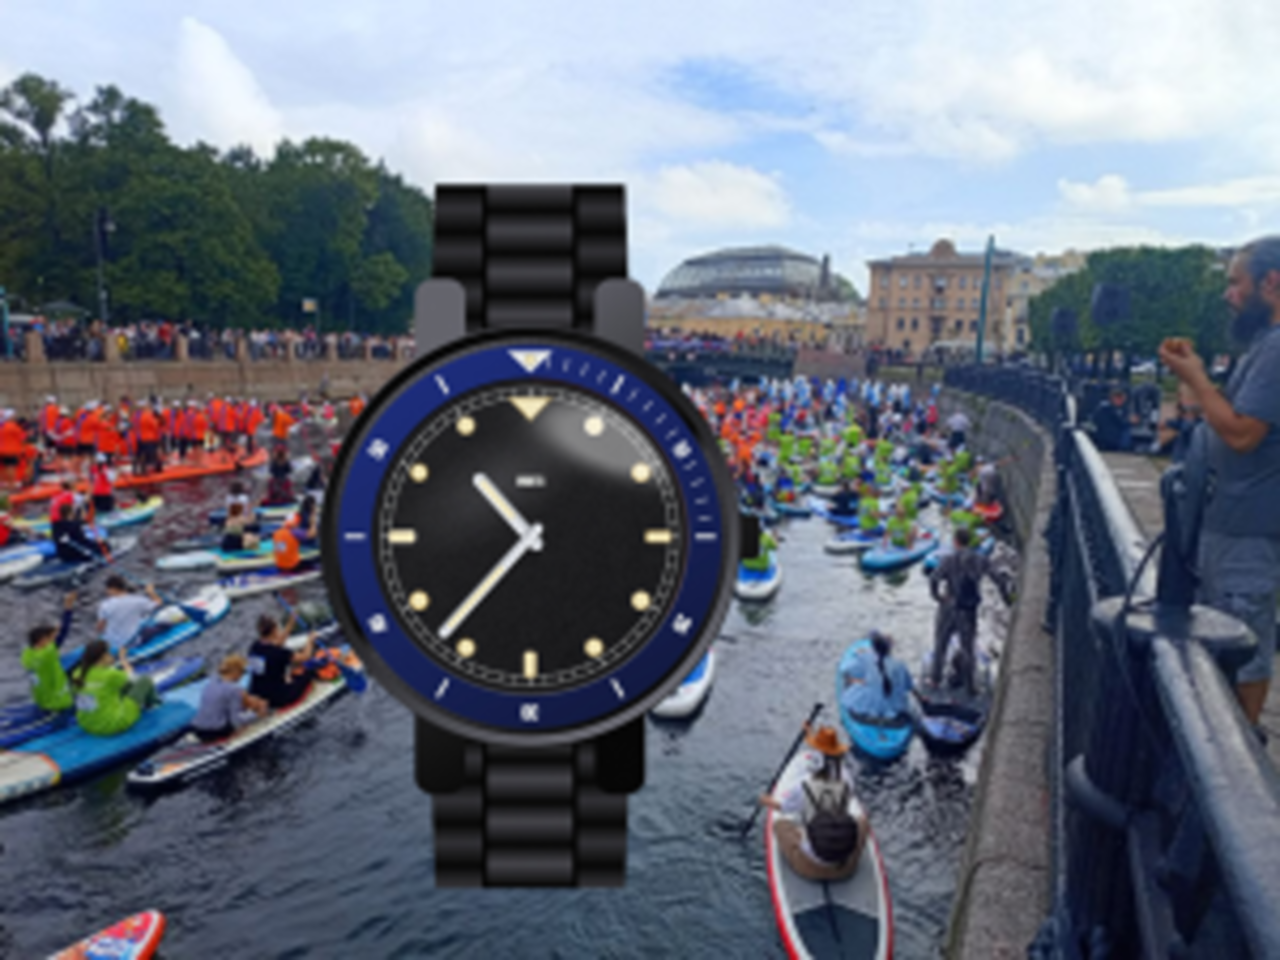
10.37
